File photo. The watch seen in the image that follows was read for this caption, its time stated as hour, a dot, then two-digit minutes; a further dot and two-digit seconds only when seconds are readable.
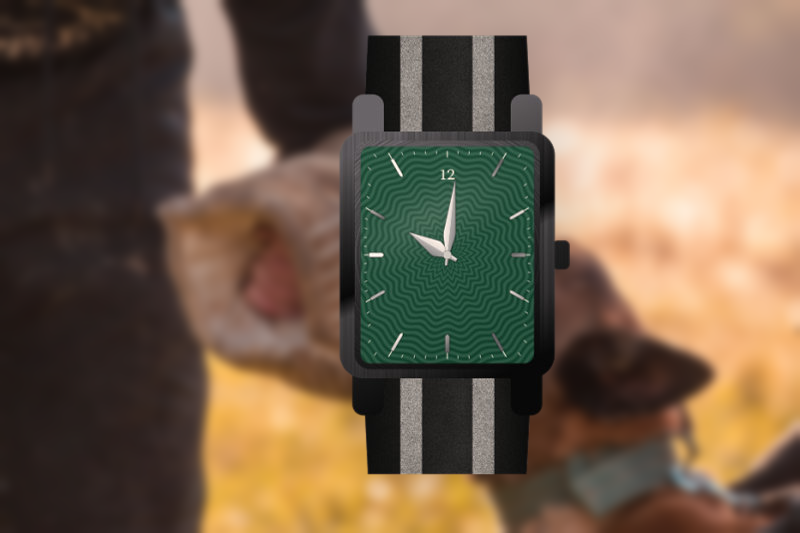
10.01
